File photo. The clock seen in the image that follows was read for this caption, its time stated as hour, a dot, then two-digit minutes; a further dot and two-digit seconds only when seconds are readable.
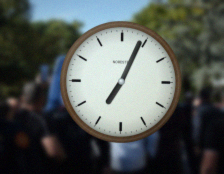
7.04
